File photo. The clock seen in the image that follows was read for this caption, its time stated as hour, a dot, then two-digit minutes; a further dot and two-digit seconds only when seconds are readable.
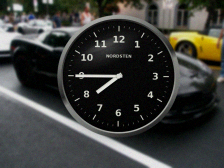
7.45
